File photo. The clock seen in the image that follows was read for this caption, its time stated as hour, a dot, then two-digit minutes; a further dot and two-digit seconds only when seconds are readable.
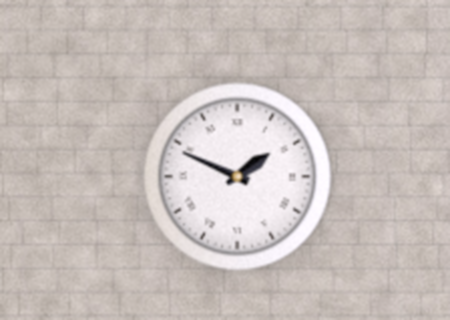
1.49
